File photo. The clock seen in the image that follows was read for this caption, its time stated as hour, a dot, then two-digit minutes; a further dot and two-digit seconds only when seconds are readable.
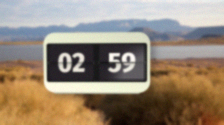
2.59
